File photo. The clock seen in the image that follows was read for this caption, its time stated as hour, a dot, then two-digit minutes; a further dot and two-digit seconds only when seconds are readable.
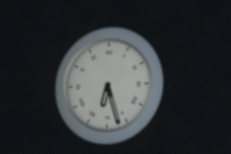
6.27
